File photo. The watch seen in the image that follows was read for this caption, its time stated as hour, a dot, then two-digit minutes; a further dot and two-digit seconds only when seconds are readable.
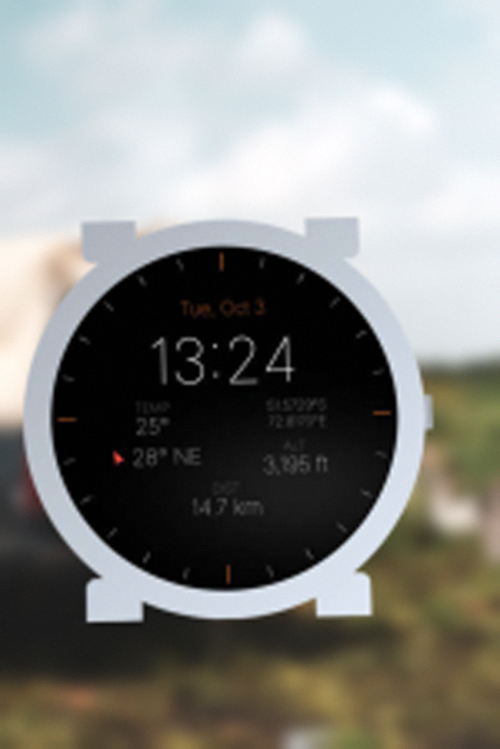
13.24
